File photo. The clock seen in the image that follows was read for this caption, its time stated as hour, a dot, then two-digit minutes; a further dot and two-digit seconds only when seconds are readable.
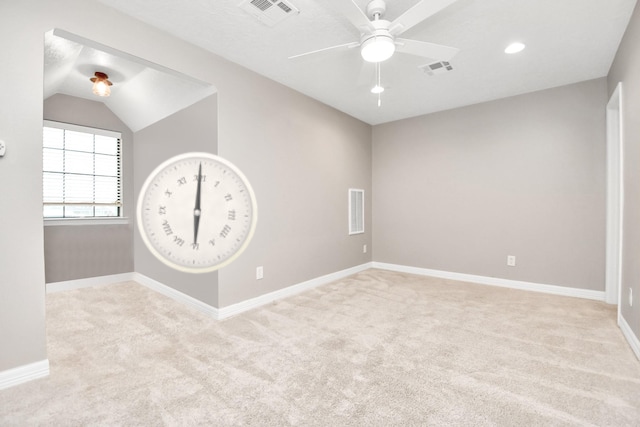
6.00
